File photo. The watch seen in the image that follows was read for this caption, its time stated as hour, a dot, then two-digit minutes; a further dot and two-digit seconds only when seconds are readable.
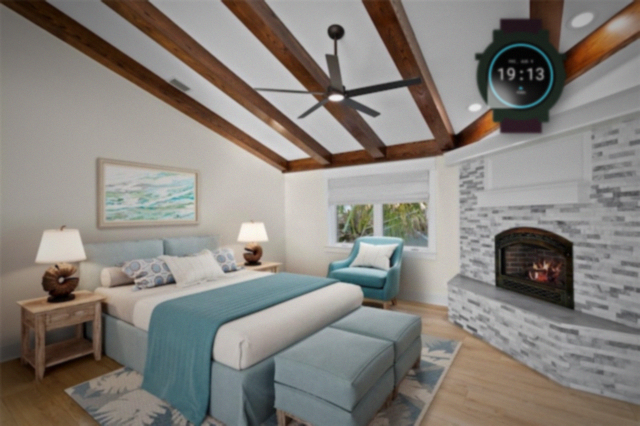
19.13
